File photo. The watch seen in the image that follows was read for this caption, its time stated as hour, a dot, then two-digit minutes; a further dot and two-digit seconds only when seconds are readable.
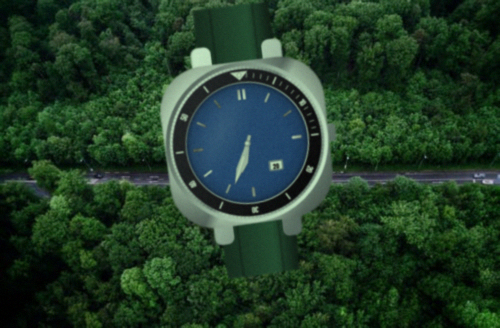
6.34
